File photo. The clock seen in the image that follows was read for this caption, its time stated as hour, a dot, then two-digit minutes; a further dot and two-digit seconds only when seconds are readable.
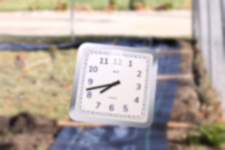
7.42
